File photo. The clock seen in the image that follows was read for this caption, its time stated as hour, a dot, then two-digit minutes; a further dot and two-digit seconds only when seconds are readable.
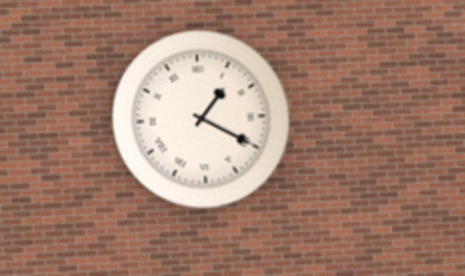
1.20
